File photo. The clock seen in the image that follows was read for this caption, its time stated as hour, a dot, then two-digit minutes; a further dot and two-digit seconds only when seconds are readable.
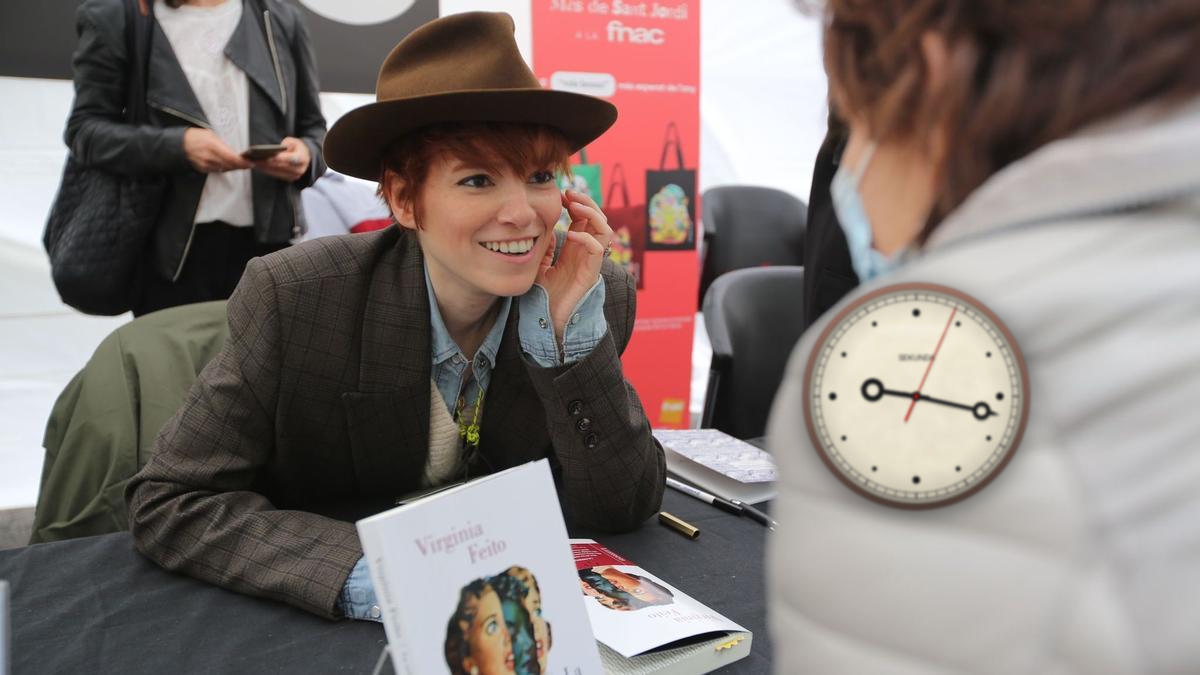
9.17.04
